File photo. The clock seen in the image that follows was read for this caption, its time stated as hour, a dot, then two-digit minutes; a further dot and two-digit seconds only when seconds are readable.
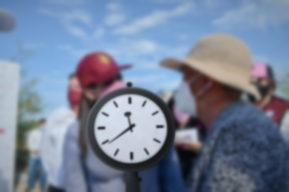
11.39
